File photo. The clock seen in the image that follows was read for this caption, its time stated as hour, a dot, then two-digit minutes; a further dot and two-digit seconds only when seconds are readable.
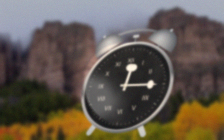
12.15
